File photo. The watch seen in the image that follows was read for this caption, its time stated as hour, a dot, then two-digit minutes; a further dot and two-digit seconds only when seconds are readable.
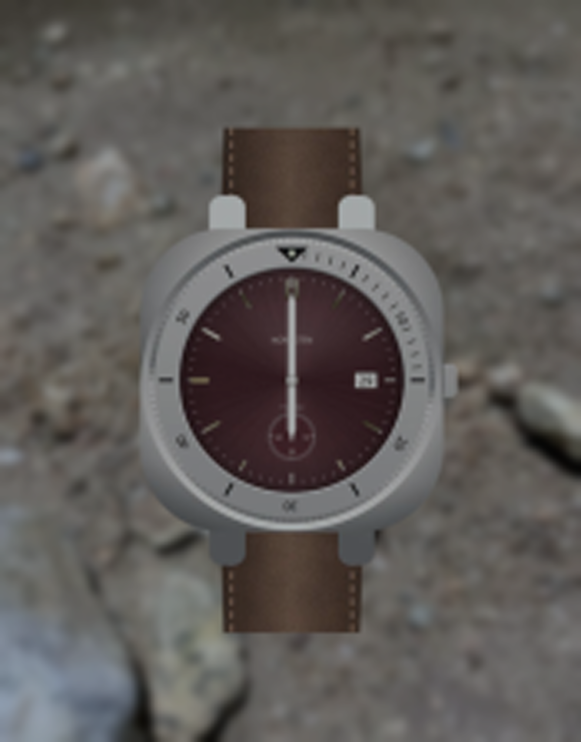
6.00
